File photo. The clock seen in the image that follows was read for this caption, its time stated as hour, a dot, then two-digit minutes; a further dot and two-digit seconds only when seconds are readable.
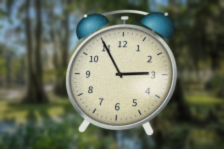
2.55
